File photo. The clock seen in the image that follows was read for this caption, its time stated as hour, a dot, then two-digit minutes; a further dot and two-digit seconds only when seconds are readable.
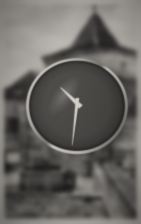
10.31
